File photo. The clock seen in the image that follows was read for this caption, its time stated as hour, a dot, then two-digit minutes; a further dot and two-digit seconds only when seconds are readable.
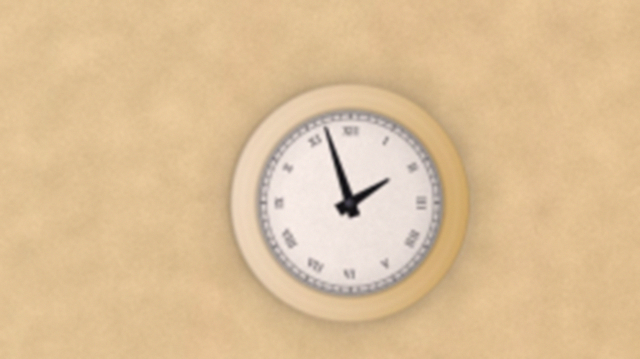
1.57
